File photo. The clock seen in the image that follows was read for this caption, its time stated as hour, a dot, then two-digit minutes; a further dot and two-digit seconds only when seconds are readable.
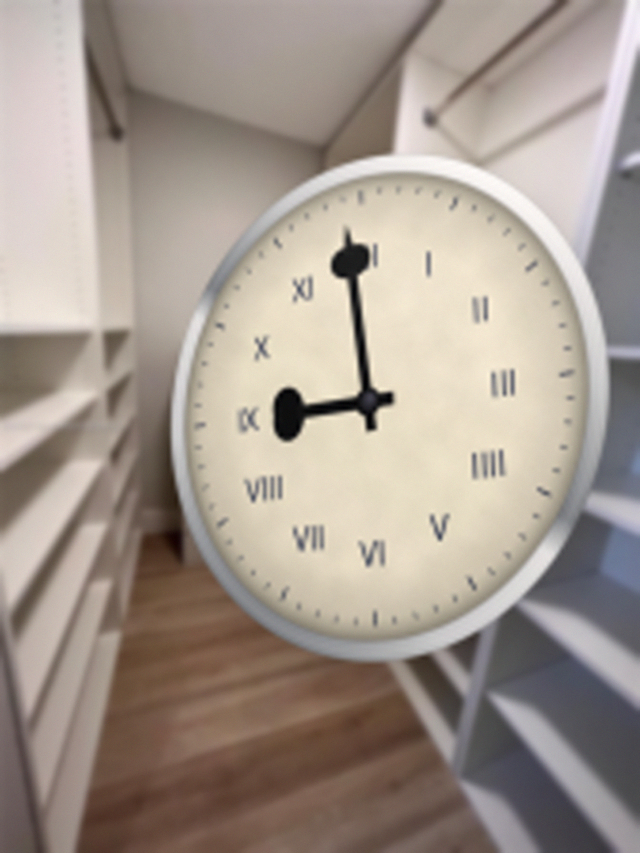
8.59
